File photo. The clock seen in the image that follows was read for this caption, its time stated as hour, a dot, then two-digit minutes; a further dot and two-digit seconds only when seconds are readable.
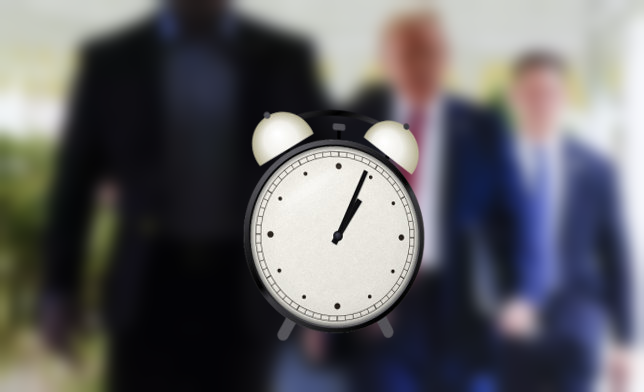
1.04
